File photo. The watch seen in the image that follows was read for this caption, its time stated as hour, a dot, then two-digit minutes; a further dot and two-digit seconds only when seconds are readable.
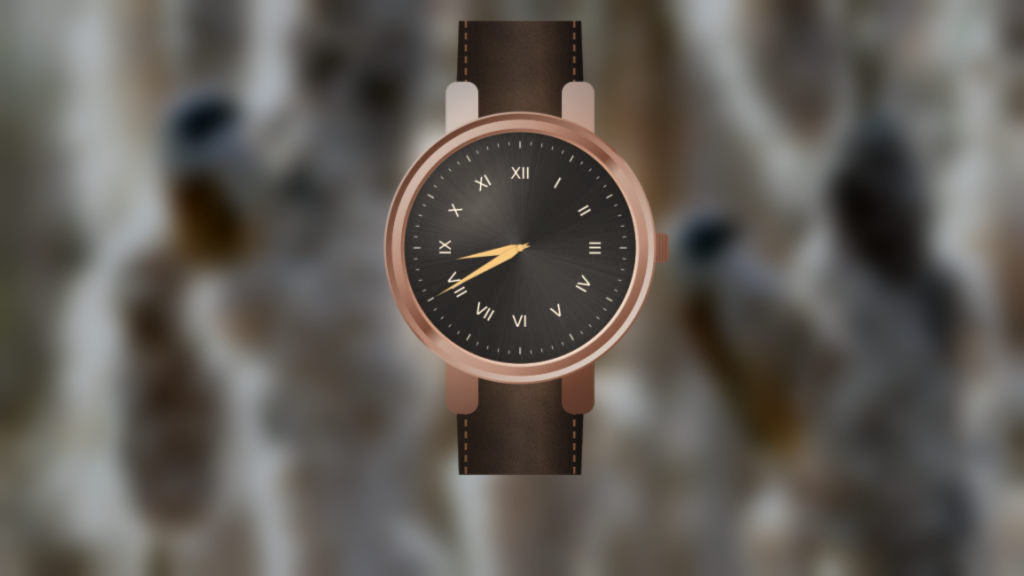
8.40
